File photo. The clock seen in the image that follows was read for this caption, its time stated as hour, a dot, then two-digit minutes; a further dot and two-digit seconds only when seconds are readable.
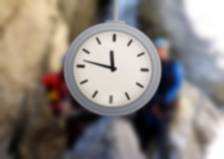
11.47
